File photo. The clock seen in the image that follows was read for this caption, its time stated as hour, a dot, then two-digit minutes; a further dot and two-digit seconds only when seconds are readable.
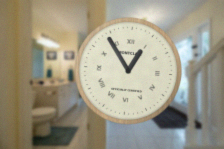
12.54
